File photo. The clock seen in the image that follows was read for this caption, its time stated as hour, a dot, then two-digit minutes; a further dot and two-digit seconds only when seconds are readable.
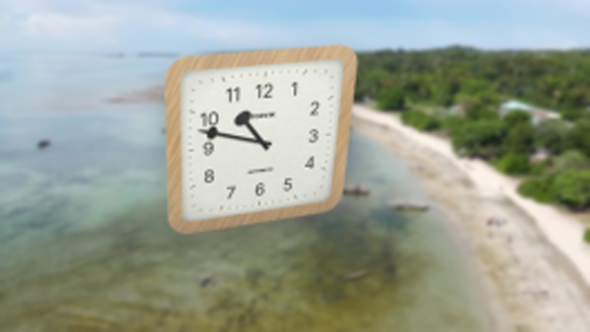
10.48
